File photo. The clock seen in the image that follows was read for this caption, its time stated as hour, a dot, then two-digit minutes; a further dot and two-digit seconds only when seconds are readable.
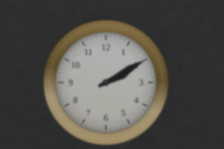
2.10
